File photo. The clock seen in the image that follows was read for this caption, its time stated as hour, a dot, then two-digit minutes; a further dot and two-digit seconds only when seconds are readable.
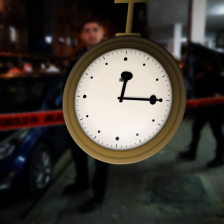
12.15
